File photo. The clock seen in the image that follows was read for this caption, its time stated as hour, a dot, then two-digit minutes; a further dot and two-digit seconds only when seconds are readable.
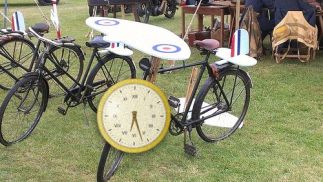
6.27
